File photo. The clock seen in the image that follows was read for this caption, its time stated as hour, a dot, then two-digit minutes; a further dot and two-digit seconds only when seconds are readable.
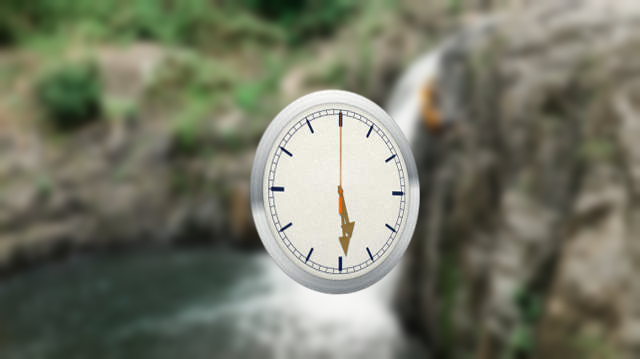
5.29.00
